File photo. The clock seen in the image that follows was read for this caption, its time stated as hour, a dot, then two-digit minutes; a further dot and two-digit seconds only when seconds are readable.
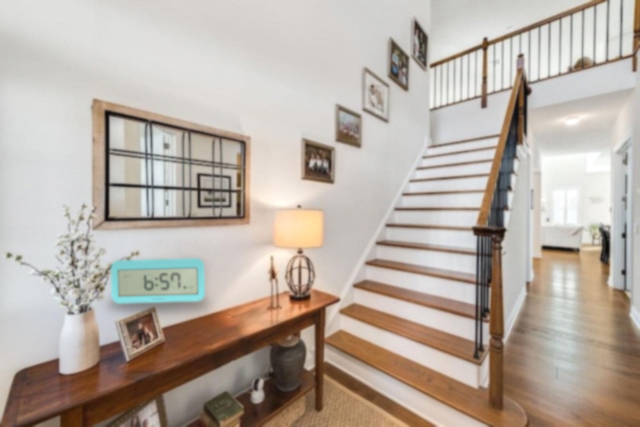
6.57
